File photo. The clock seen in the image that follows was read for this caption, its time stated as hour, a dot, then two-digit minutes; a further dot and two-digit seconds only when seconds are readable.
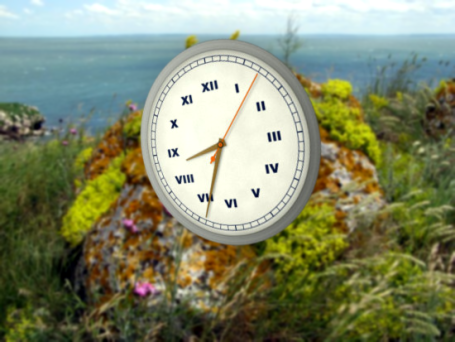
8.34.07
